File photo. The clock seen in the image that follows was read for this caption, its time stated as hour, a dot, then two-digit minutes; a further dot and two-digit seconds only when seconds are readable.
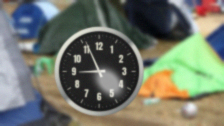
8.56
